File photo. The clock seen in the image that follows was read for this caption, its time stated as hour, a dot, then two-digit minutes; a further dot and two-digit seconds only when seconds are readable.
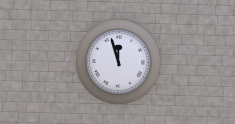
11.57
